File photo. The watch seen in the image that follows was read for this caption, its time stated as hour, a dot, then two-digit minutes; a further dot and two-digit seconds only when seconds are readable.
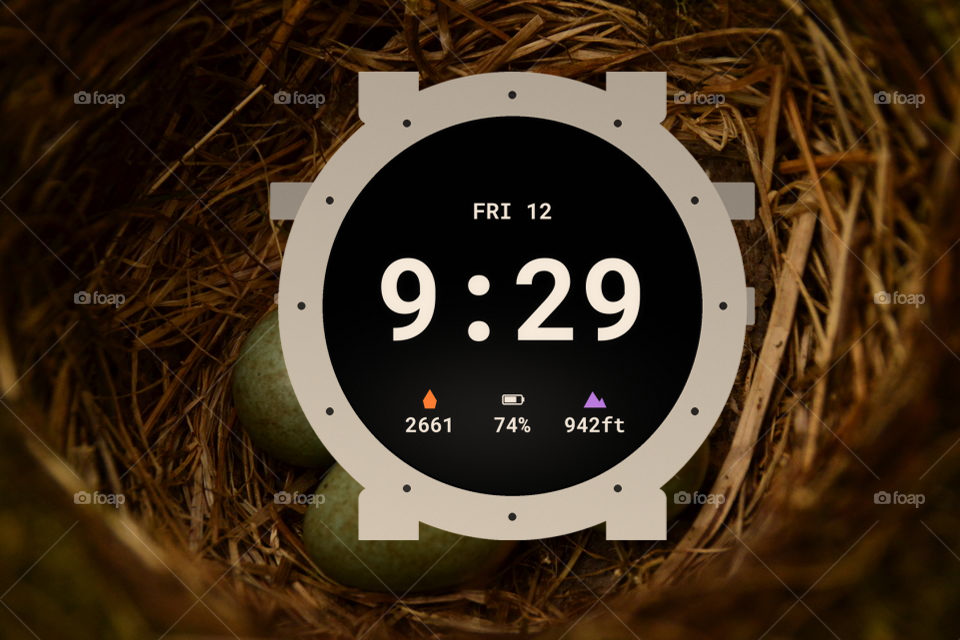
9.29
